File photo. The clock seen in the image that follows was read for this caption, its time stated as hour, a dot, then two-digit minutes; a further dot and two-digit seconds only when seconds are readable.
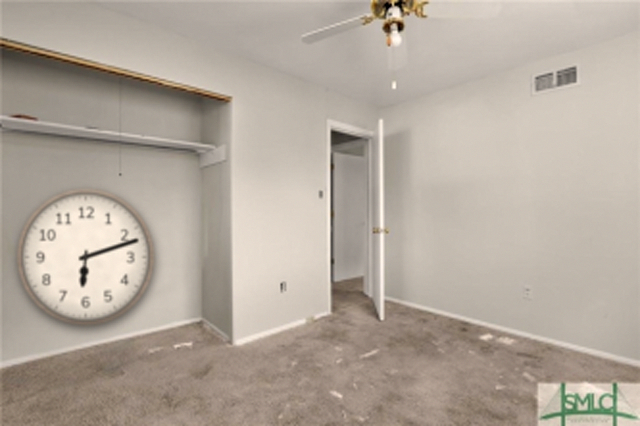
6.12
